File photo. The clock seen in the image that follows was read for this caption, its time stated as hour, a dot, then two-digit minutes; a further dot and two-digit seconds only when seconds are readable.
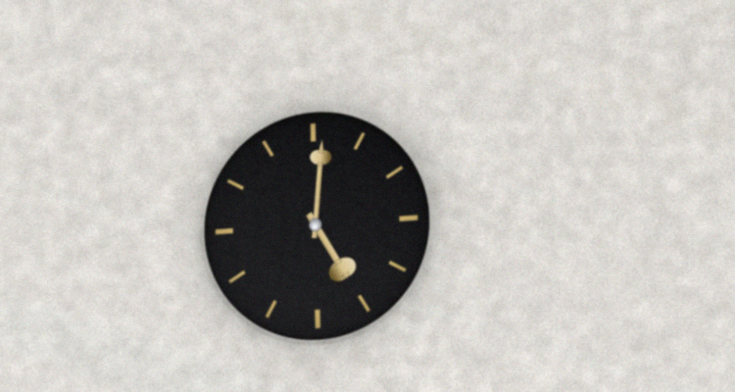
5.01
